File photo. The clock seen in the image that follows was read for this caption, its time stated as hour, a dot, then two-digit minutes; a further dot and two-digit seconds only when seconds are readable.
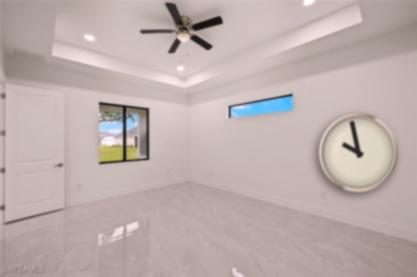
9.58
